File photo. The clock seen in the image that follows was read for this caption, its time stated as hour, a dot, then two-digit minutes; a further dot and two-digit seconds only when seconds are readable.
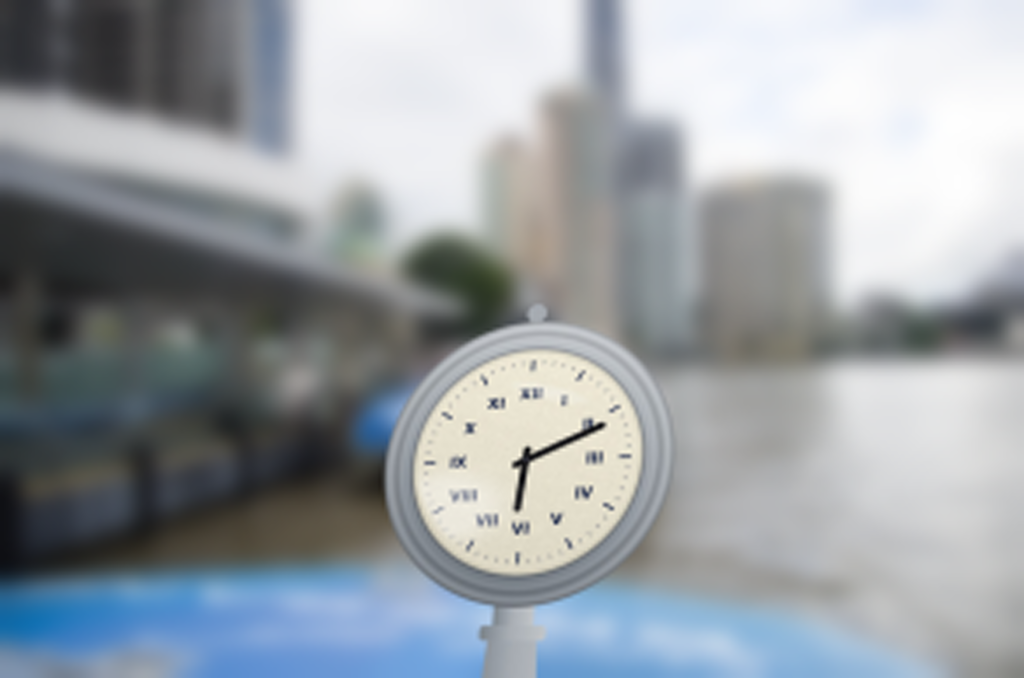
6.11
